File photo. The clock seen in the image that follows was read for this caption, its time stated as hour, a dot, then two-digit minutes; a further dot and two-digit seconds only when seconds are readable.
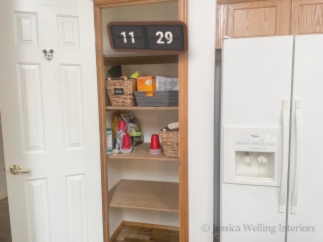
11.29
